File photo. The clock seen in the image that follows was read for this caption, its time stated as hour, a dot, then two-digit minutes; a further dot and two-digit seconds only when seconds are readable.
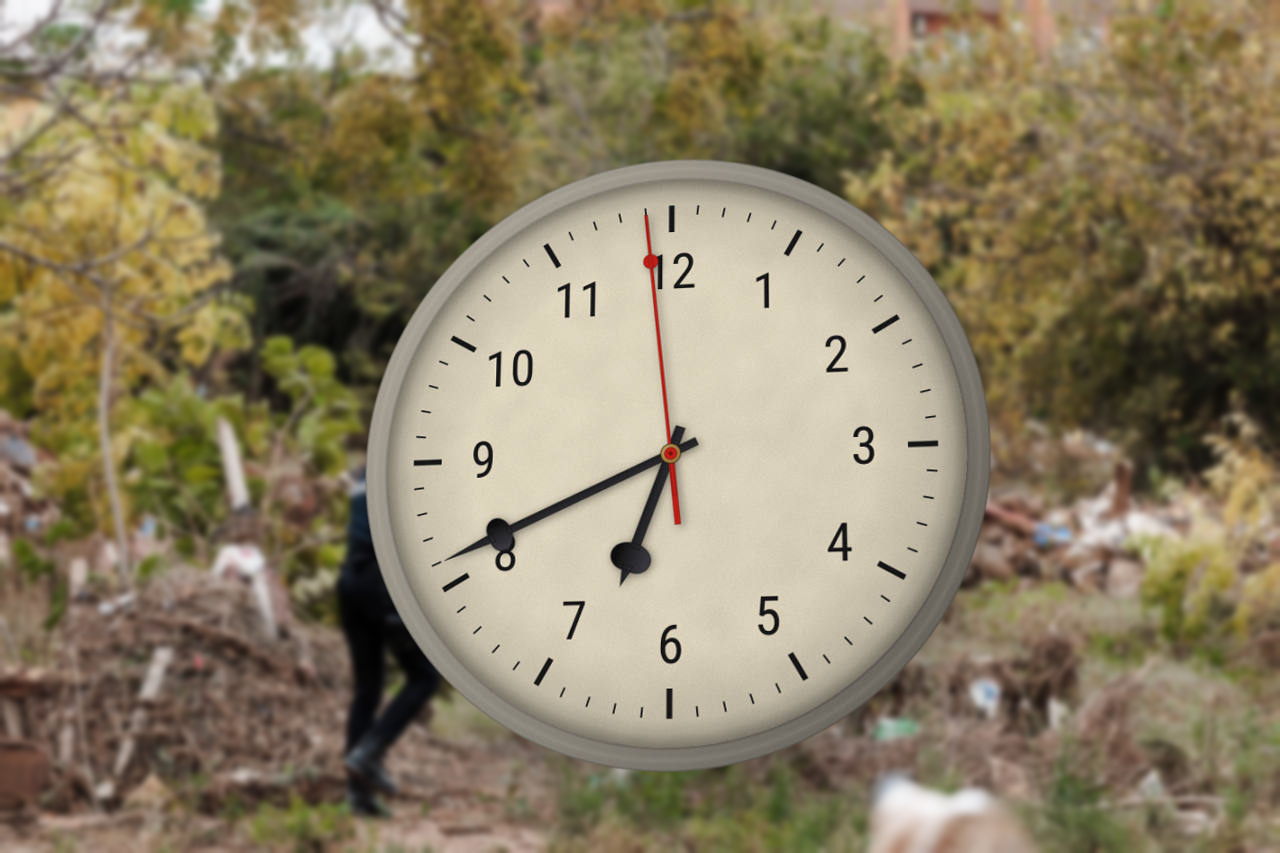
6.40.59
